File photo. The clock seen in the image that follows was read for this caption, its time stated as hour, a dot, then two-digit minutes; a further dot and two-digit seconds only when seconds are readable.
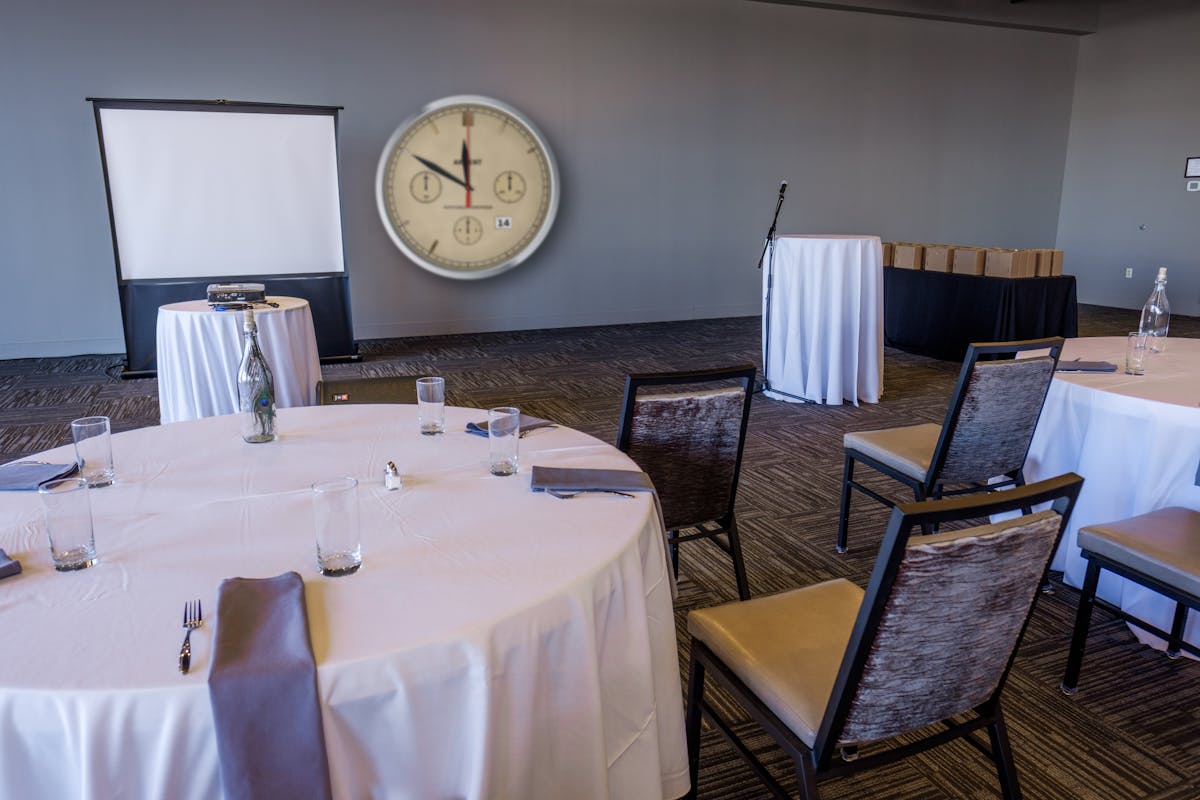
11.50
